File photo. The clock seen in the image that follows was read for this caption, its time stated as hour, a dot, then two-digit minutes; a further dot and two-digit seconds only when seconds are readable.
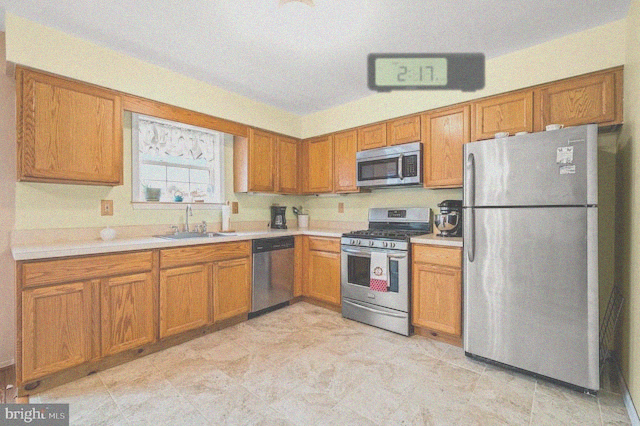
2.17
